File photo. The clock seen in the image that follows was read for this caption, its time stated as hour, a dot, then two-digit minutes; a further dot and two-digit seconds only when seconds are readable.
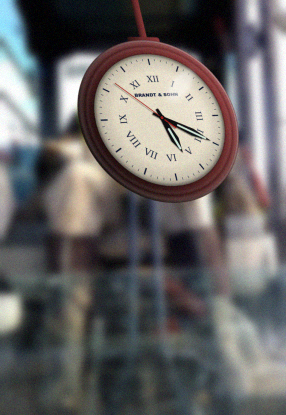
5.19.52
